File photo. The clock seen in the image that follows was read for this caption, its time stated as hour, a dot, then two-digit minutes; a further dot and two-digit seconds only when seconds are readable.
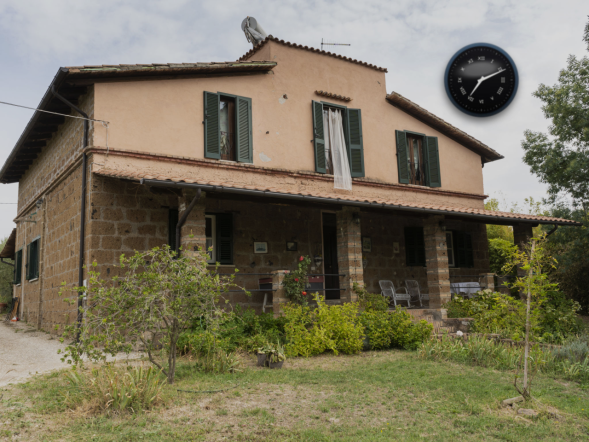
7.11
